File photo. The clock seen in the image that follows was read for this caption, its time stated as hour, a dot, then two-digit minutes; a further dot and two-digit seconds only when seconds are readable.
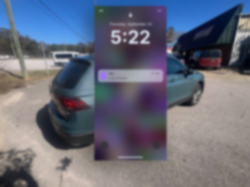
5.22
